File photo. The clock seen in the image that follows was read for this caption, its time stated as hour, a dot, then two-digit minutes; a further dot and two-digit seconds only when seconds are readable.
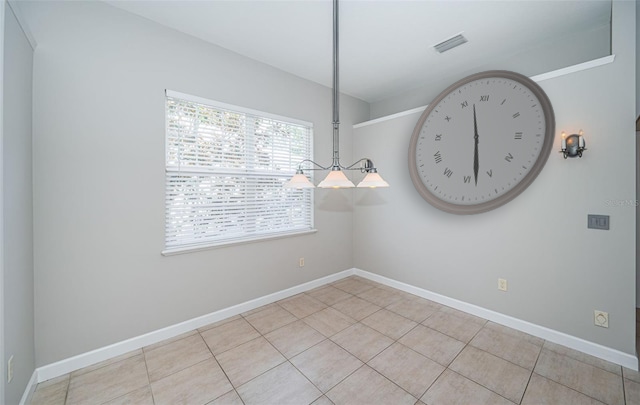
11.28
